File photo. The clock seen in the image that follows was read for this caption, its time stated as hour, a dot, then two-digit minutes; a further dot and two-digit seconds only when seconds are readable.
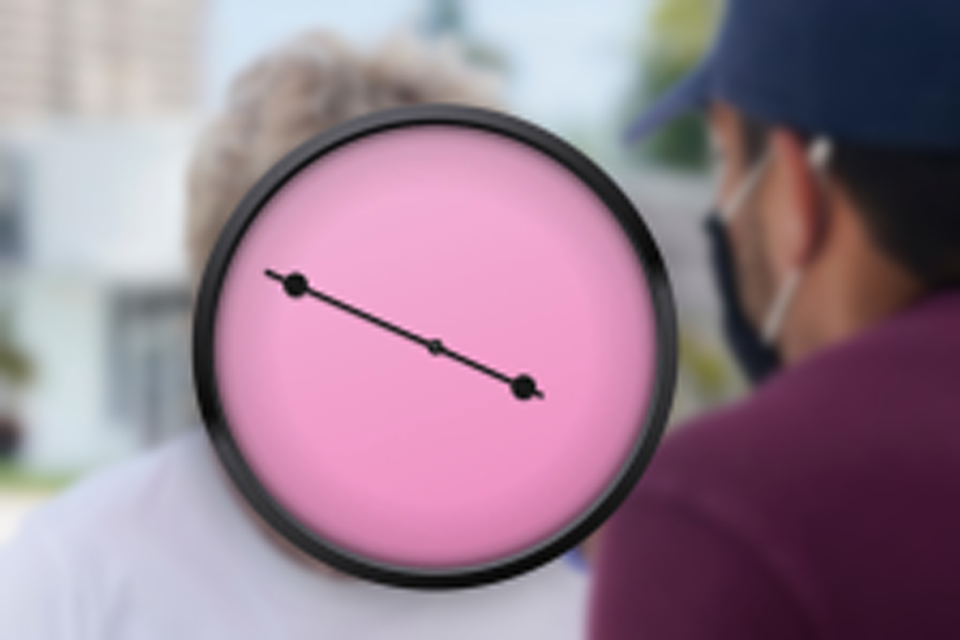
3.49
